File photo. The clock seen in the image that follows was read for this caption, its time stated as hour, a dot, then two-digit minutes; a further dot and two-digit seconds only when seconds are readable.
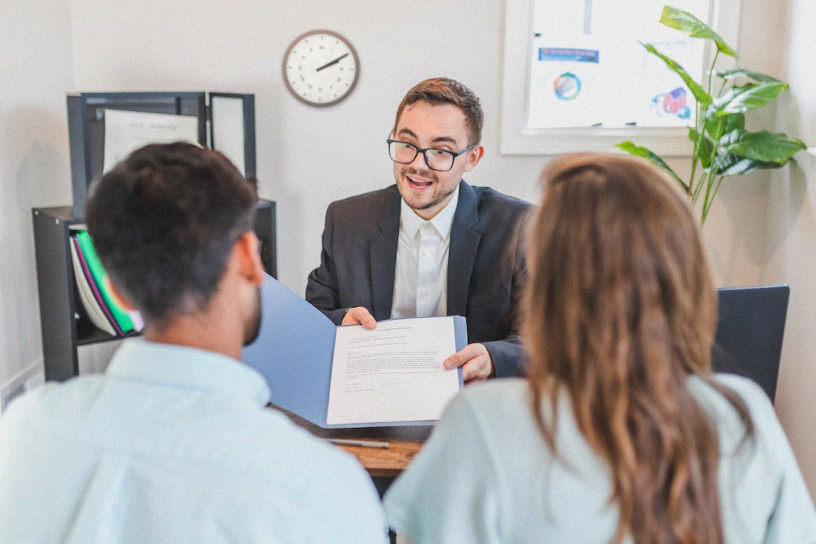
2.10
